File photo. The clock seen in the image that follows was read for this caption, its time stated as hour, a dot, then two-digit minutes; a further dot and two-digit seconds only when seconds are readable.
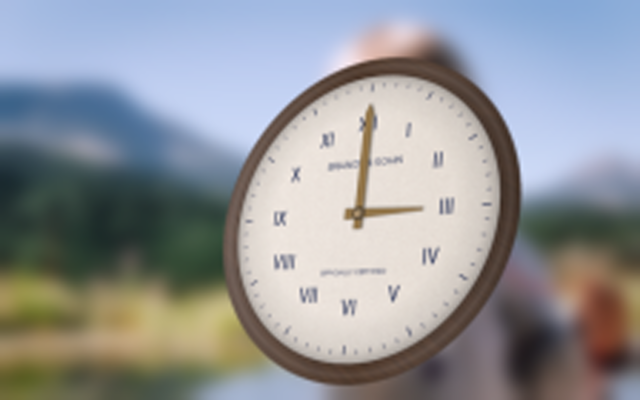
3.00
